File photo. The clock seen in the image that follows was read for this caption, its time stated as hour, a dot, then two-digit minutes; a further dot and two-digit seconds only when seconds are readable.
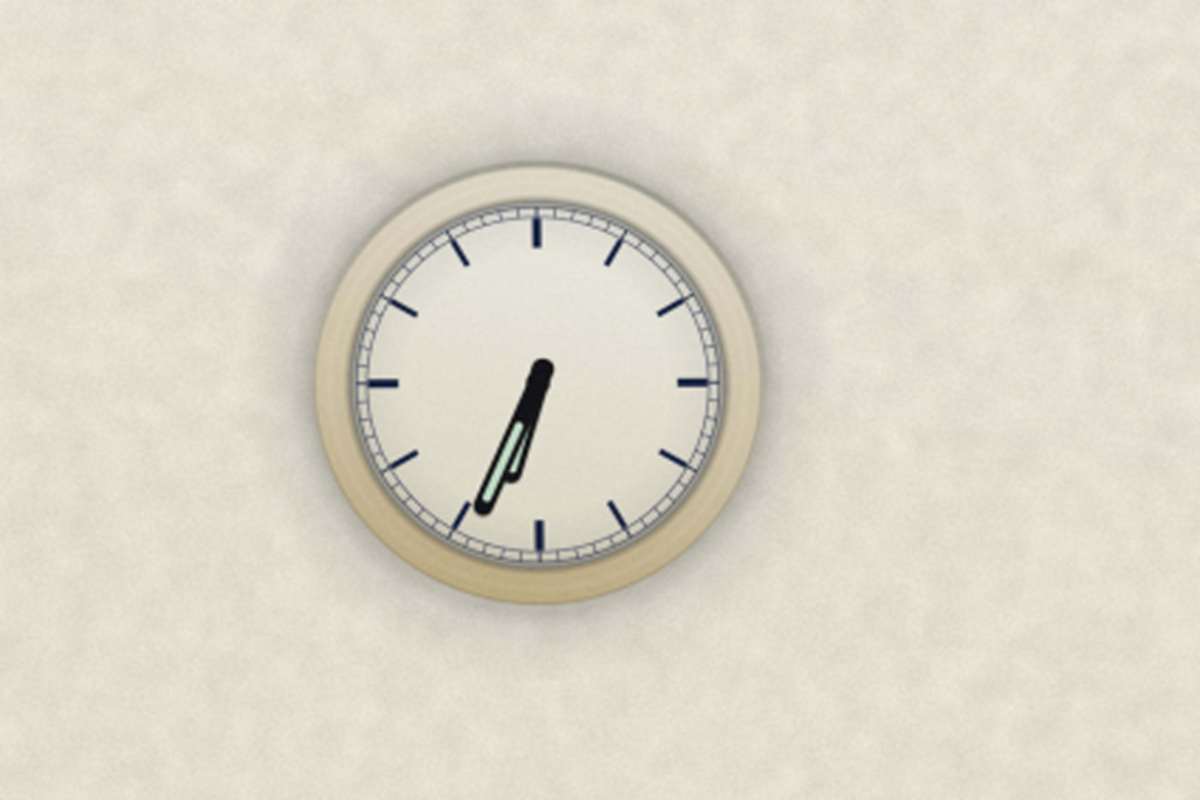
6.34
